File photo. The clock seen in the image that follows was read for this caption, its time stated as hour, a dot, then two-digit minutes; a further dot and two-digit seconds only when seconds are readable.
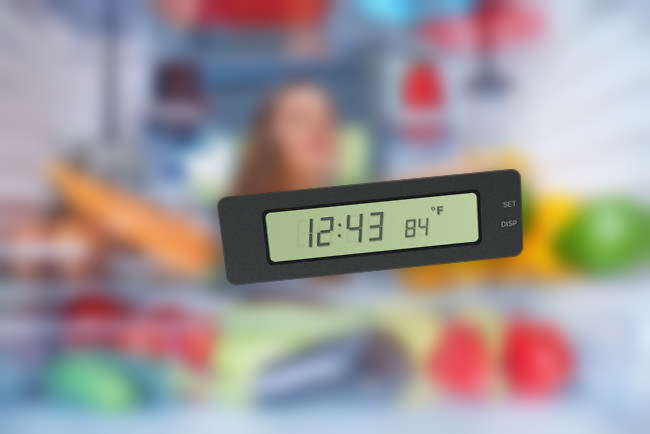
12.43
